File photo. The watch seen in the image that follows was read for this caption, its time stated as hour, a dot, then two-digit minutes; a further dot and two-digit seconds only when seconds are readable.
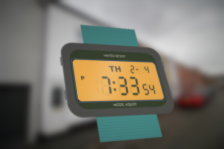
7.33.54
